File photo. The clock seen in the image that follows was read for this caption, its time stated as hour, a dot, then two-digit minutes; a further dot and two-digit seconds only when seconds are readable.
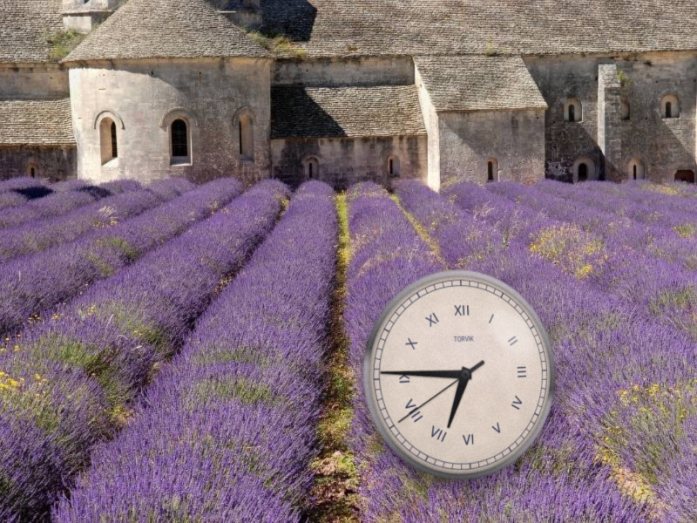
6.45.40
